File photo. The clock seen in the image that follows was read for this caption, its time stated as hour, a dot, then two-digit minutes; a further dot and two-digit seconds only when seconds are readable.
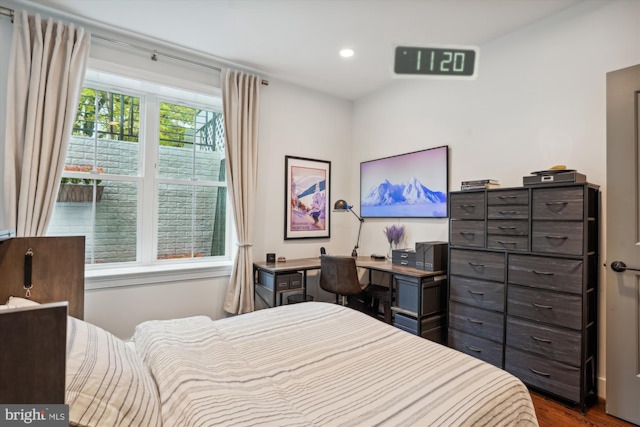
11.20
